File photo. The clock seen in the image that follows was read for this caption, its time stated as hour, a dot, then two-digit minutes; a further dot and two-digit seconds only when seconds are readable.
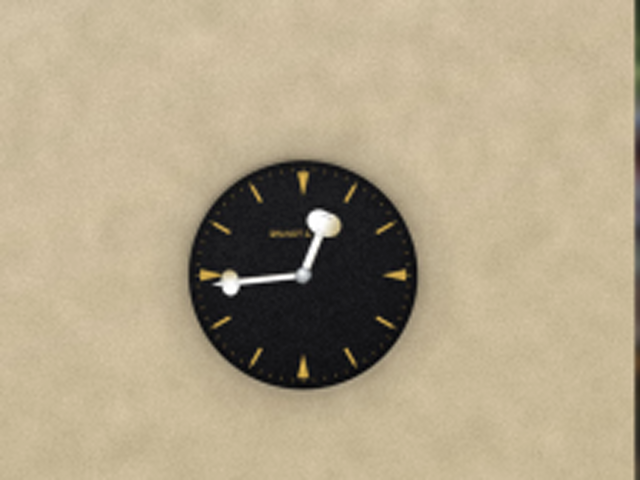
12.44
